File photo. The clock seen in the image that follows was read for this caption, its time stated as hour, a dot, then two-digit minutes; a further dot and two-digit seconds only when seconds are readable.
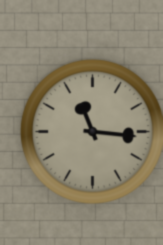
11.16
